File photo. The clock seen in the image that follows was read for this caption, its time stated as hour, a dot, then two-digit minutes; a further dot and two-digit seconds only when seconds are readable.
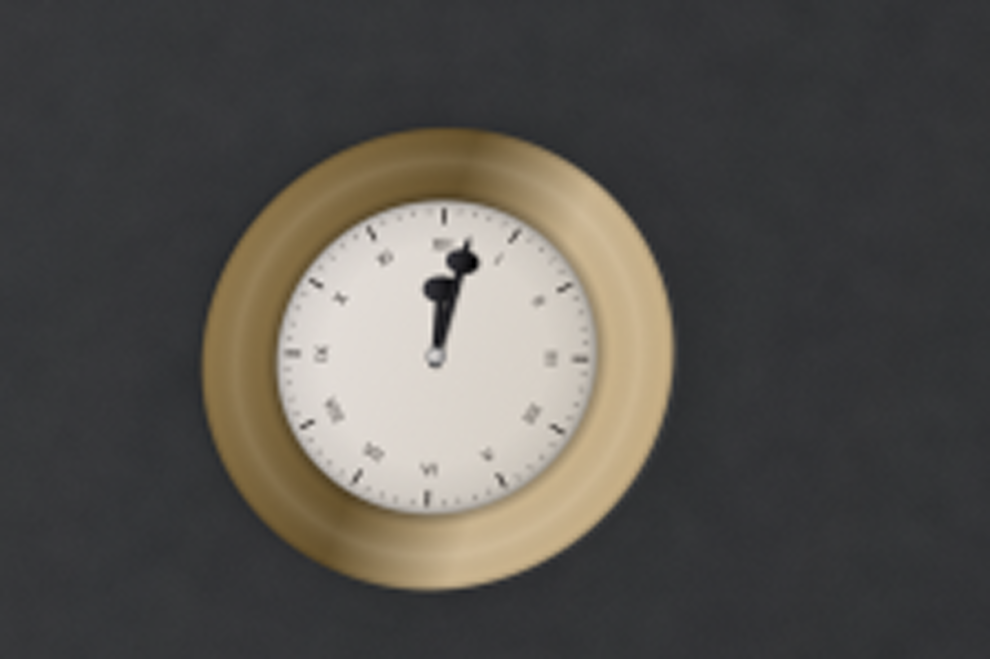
12.02
